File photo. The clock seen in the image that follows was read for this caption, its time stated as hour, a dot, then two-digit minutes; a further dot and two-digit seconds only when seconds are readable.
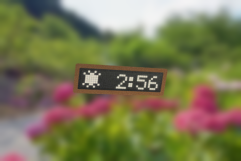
2.56
